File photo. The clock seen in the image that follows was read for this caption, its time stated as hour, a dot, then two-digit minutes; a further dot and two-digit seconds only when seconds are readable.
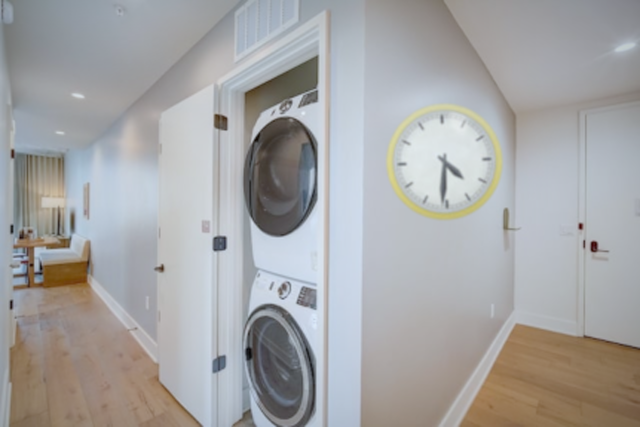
4.31
